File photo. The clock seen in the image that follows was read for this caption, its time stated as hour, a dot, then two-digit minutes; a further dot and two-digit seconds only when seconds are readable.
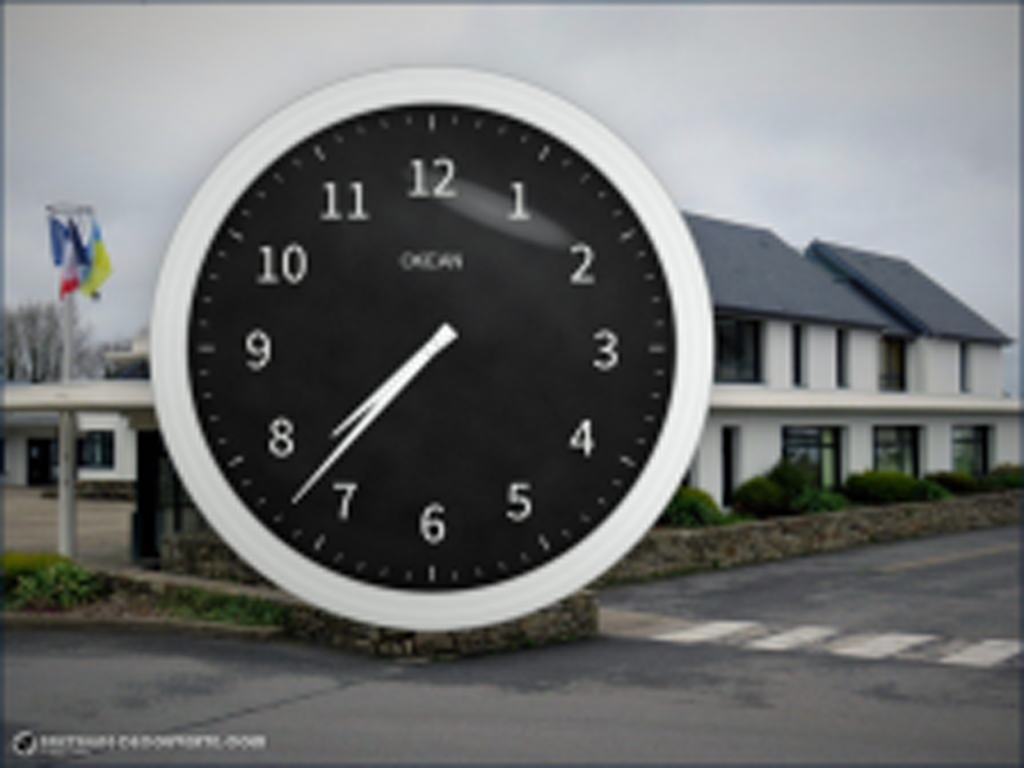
7.37
